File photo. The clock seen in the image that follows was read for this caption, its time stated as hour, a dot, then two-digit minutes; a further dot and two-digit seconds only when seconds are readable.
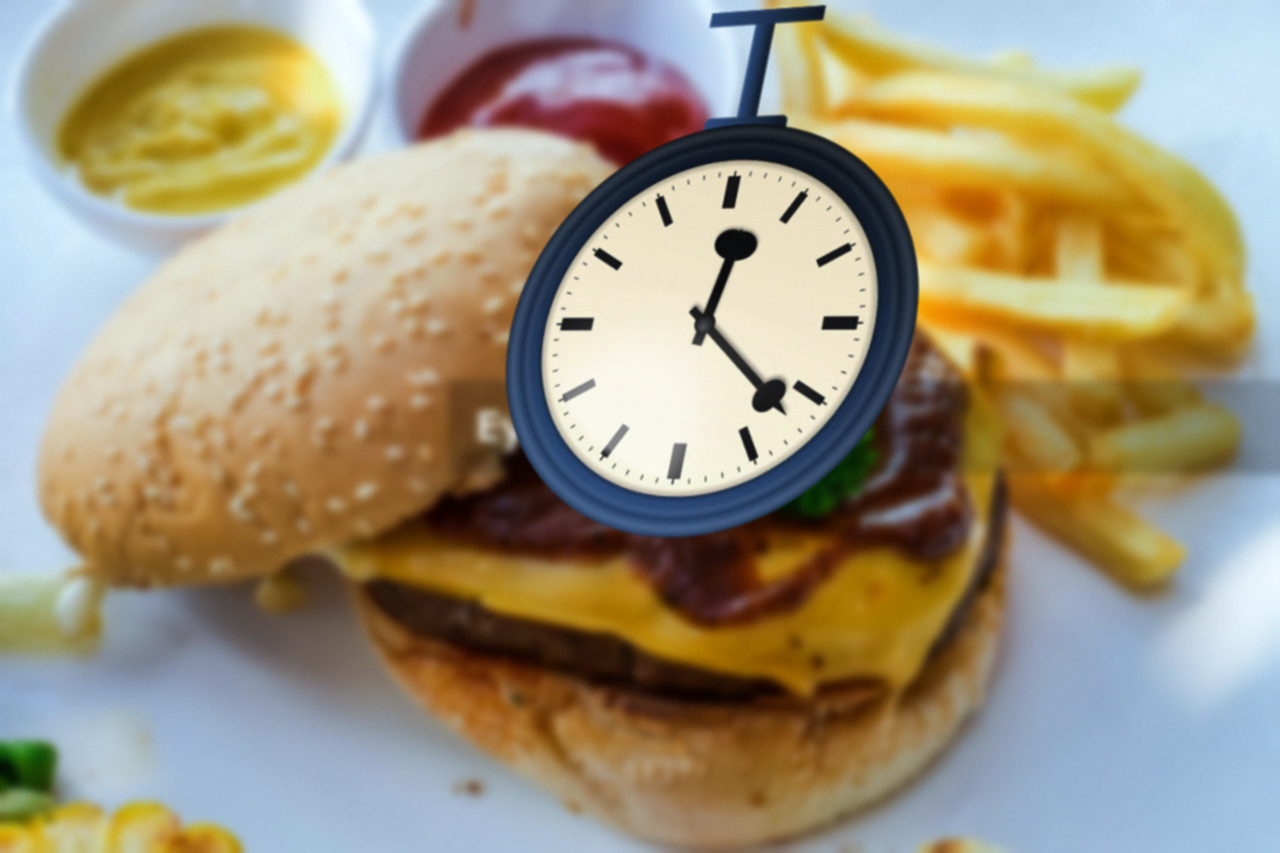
12.22
